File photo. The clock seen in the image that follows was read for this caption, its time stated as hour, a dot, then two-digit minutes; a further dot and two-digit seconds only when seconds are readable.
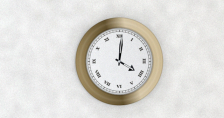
4.01
